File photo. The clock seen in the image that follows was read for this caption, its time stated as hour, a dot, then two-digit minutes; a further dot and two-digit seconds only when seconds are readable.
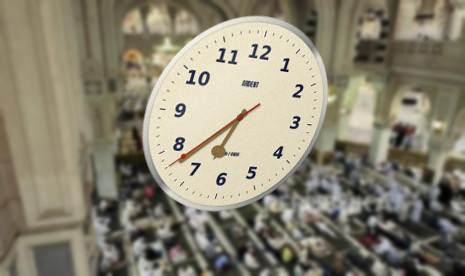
6.37.38
